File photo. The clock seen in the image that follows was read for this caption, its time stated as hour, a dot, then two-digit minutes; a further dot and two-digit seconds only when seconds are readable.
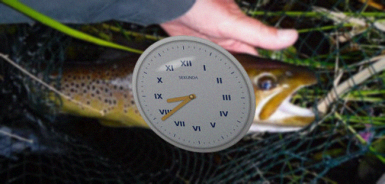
8.39
